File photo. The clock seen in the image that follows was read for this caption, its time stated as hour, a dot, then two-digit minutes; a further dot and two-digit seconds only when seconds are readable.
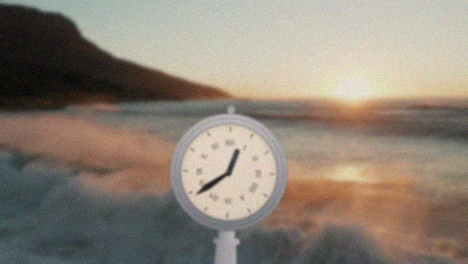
12.39
